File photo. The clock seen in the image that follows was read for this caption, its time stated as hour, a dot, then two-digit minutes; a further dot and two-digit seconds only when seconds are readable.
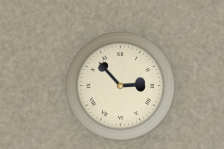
2.53
